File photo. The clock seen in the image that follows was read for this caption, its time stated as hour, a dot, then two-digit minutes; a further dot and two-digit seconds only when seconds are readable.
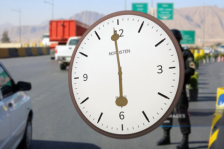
5.59
